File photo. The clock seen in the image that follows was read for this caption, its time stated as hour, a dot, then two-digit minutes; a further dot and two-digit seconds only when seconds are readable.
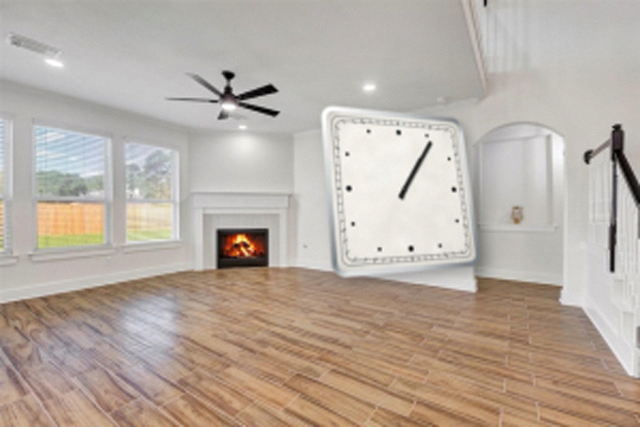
1.06
